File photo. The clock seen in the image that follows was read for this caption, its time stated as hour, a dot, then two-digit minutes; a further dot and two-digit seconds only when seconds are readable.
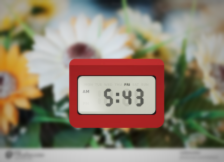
5.43
